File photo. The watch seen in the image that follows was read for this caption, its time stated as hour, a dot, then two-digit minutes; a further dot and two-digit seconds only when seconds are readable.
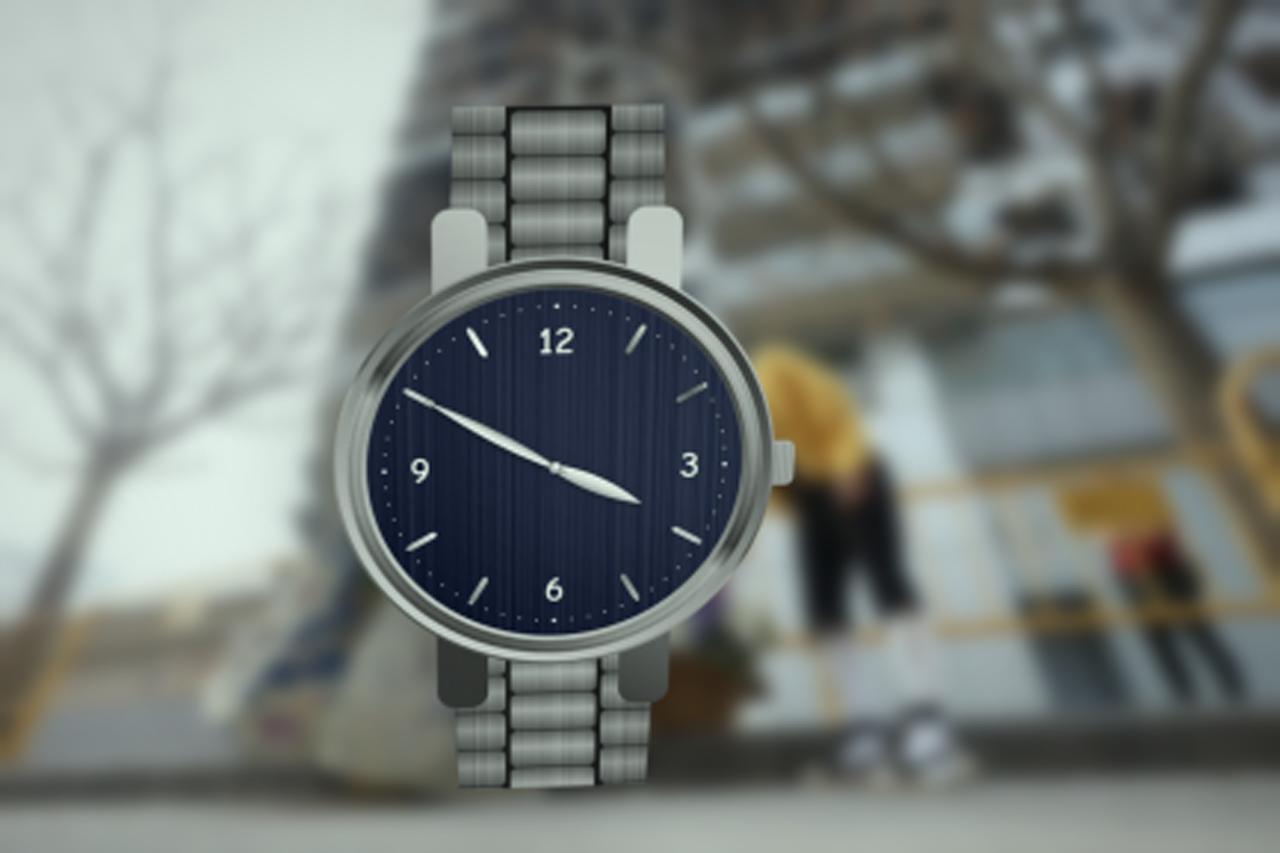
3.50
